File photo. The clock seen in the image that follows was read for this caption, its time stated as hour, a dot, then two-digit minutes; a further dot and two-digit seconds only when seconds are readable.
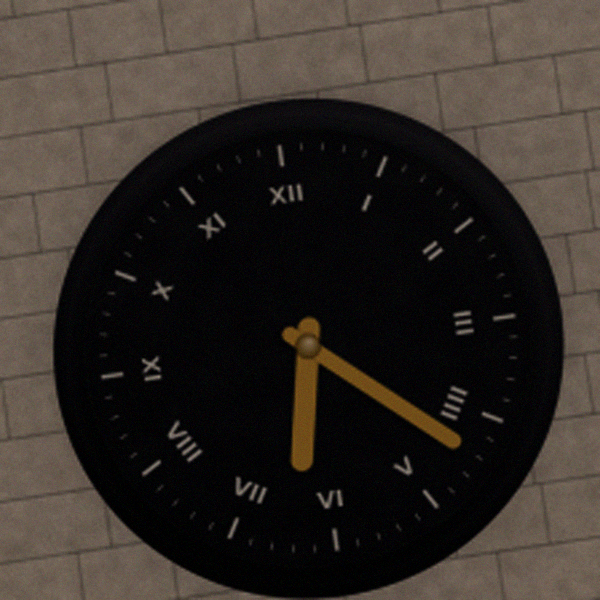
6.22
